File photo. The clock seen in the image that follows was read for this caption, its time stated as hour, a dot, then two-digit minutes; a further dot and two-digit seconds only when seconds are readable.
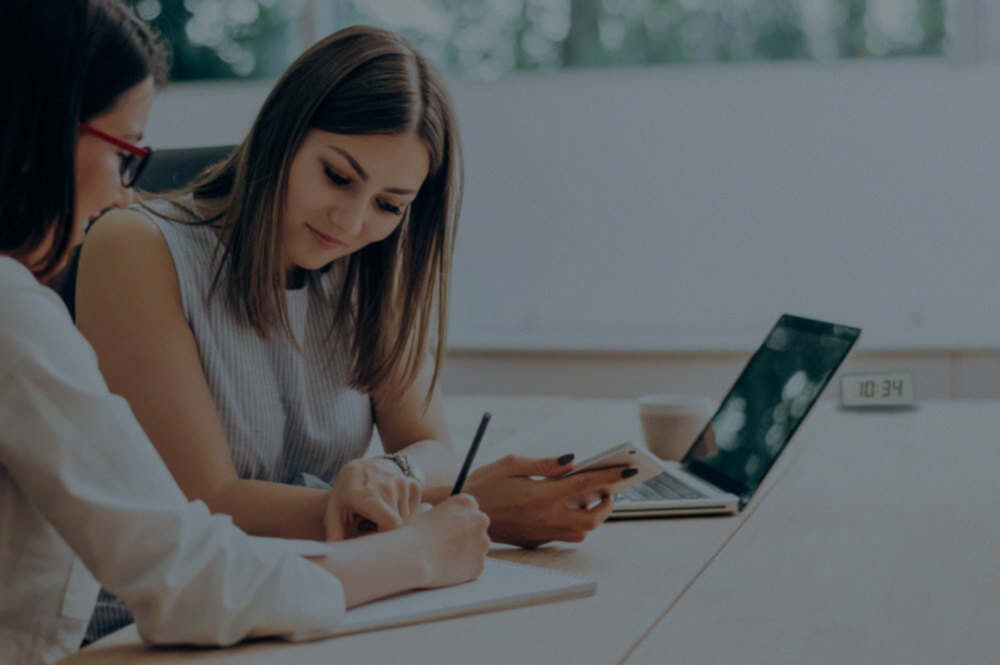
10.34
